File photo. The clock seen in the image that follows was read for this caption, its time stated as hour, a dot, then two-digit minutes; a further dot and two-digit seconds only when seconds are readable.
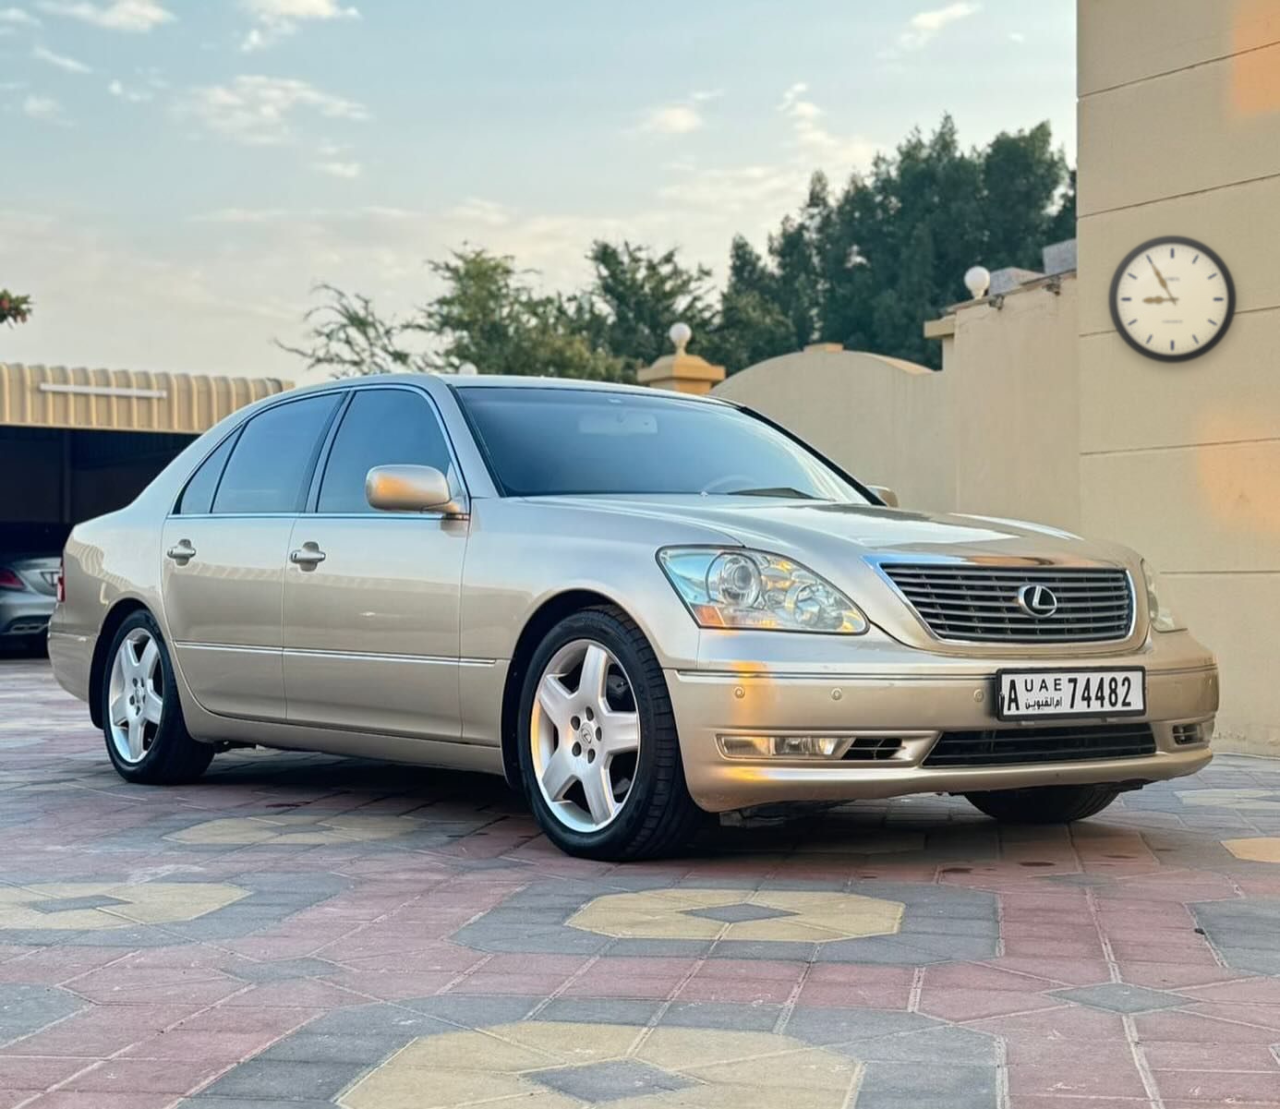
8.55
